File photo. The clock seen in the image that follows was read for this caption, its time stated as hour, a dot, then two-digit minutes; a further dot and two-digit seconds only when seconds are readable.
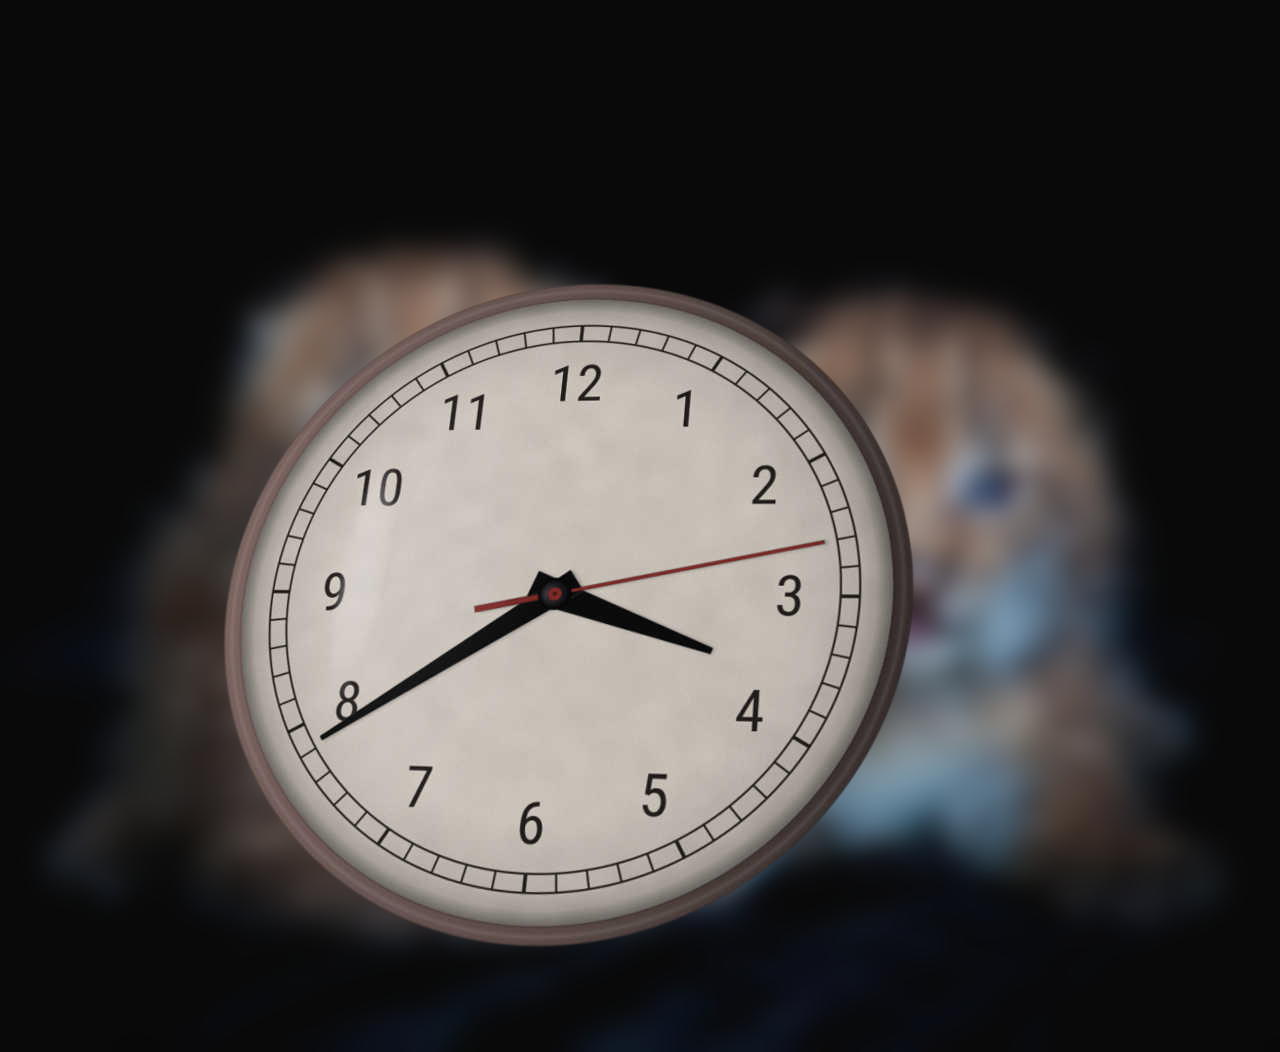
3.39.13
